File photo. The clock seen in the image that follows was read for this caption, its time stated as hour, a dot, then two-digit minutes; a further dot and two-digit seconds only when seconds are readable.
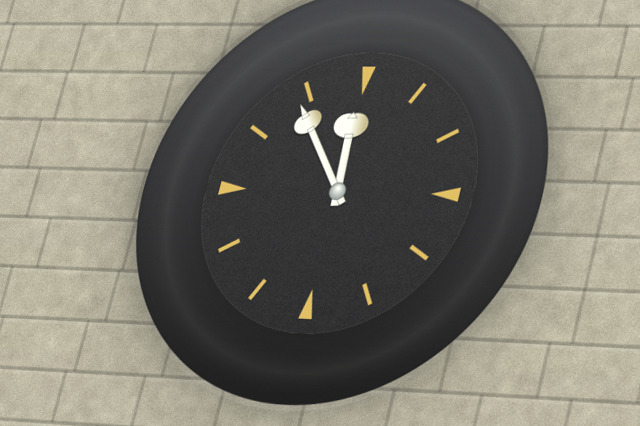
11.54
